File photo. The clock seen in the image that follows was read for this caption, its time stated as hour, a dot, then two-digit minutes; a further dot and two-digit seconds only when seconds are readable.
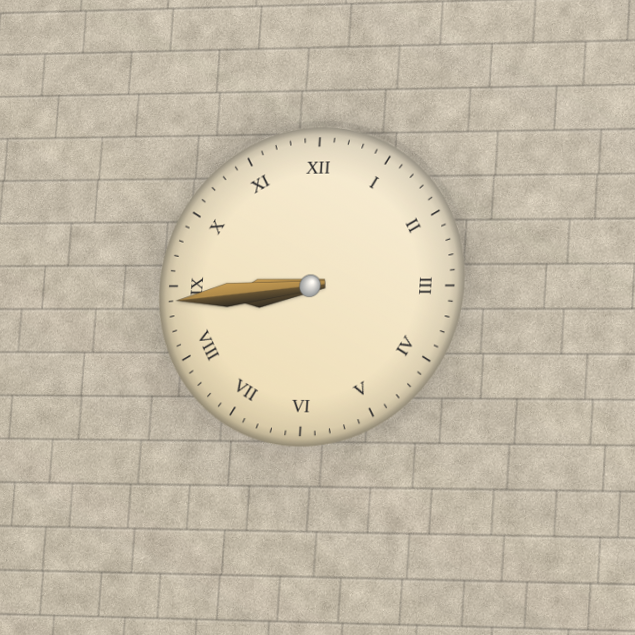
8.44
